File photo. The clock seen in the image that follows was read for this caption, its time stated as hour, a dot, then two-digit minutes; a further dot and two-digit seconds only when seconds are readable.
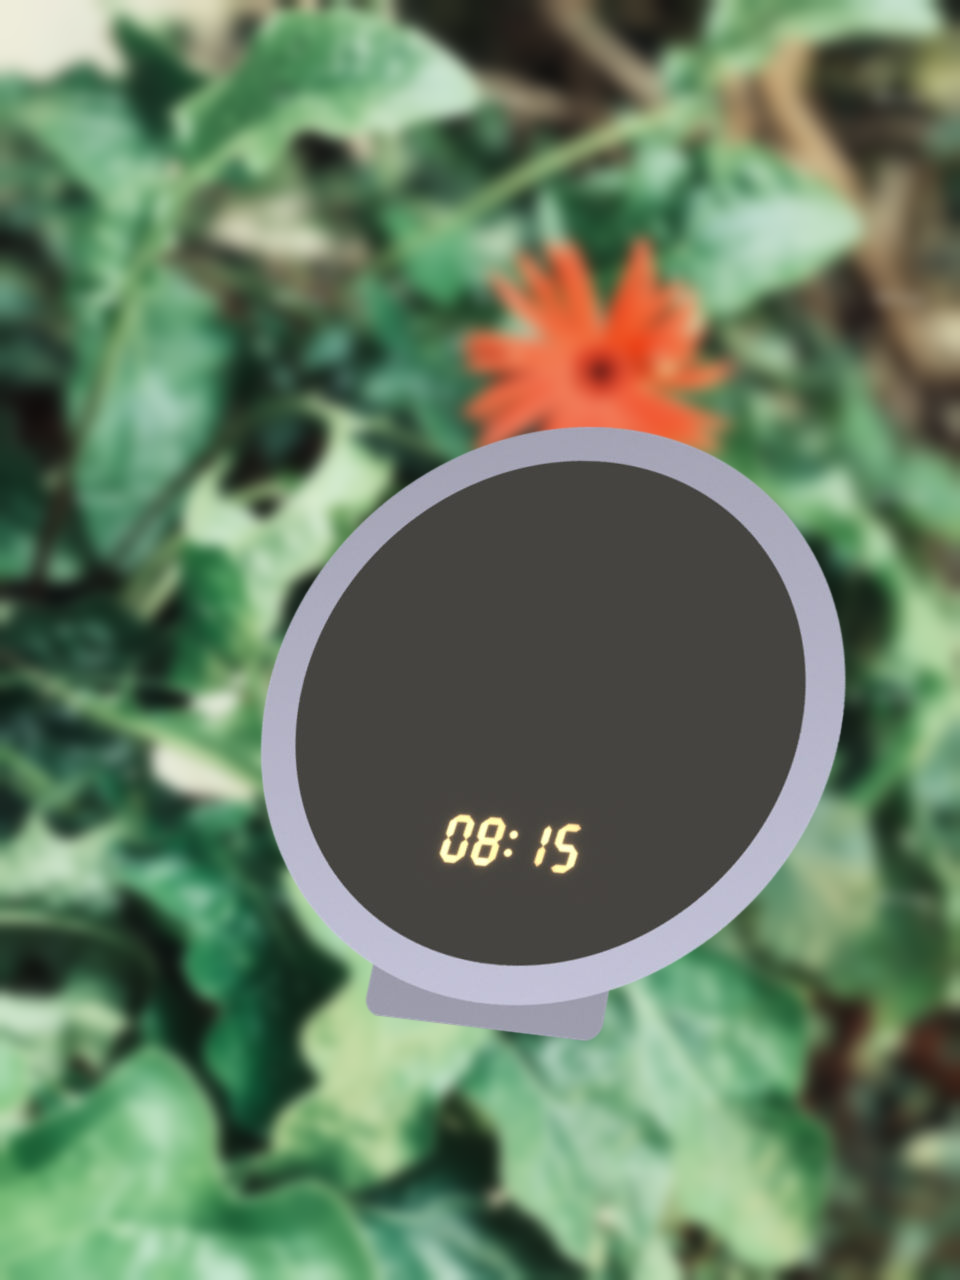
8.15
